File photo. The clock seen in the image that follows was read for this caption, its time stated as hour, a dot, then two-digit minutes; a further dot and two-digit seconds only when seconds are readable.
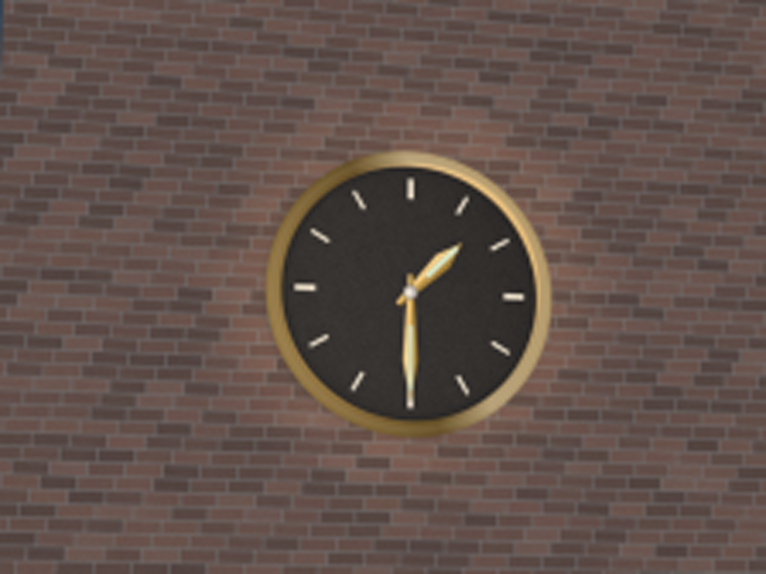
1.30
